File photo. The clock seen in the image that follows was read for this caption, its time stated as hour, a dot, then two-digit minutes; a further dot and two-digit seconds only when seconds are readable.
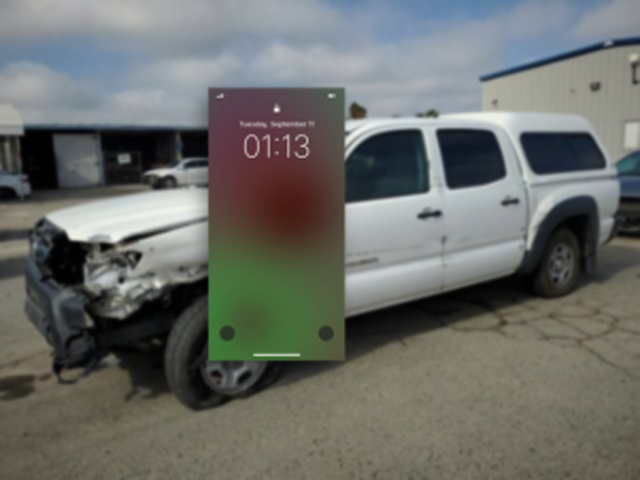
1.13
